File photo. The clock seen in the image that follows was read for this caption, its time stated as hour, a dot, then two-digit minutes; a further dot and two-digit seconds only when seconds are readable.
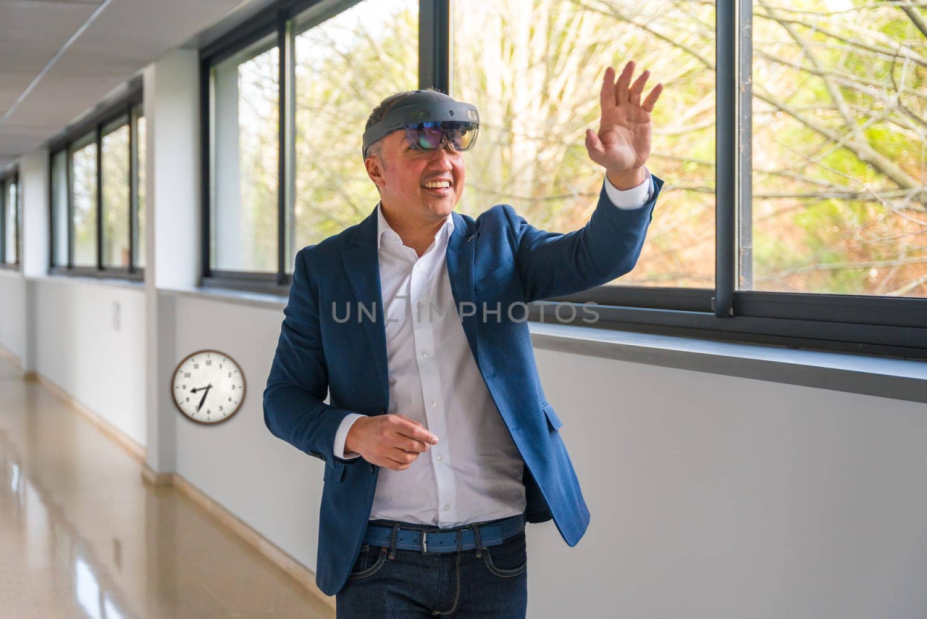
8.34
